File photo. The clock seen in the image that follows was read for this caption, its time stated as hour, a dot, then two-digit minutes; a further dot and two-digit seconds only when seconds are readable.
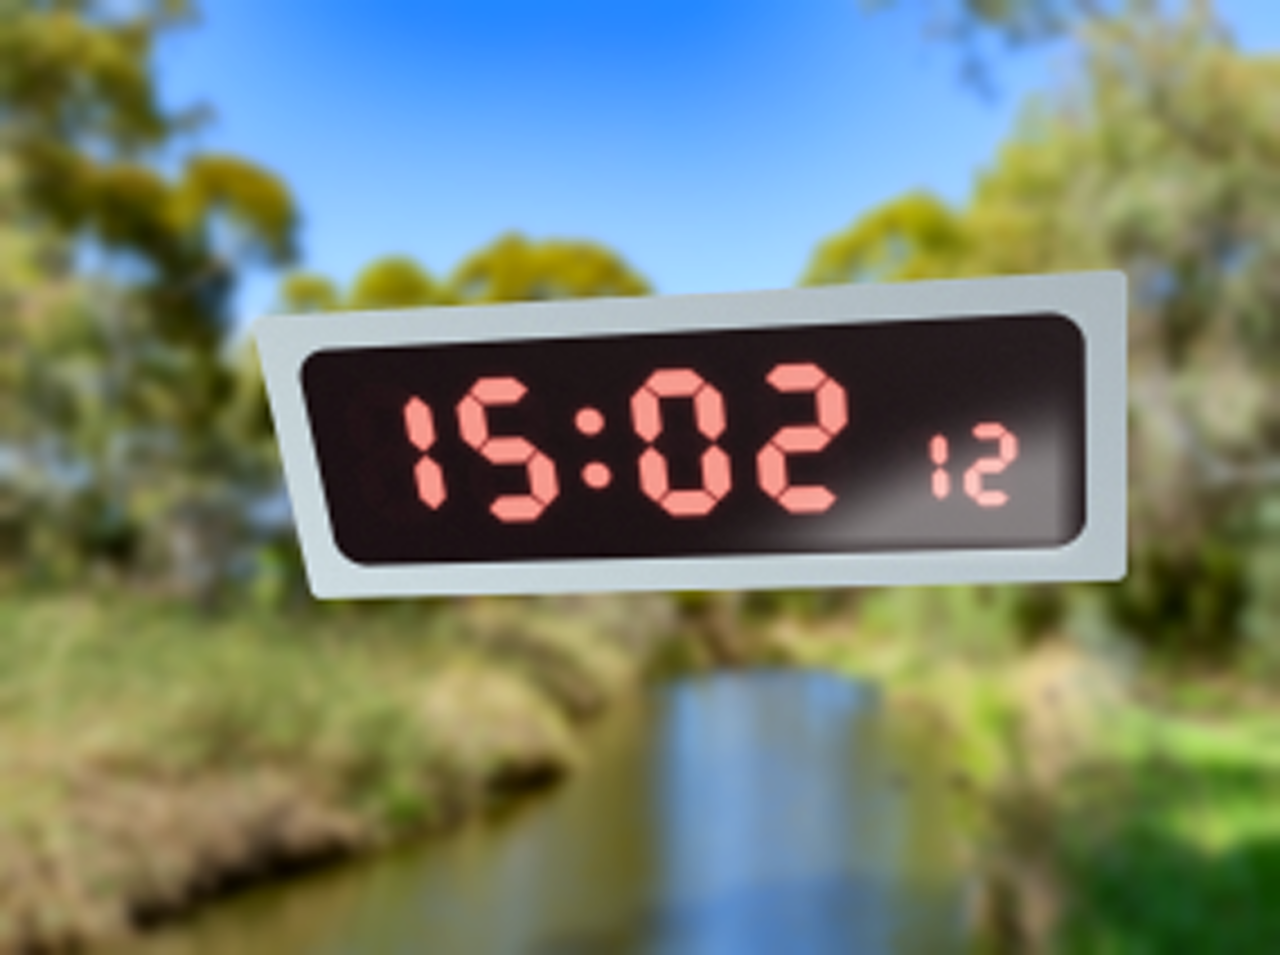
15.02.12
